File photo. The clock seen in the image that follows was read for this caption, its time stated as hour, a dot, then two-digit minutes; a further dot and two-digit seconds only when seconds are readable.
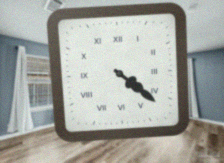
4.22
